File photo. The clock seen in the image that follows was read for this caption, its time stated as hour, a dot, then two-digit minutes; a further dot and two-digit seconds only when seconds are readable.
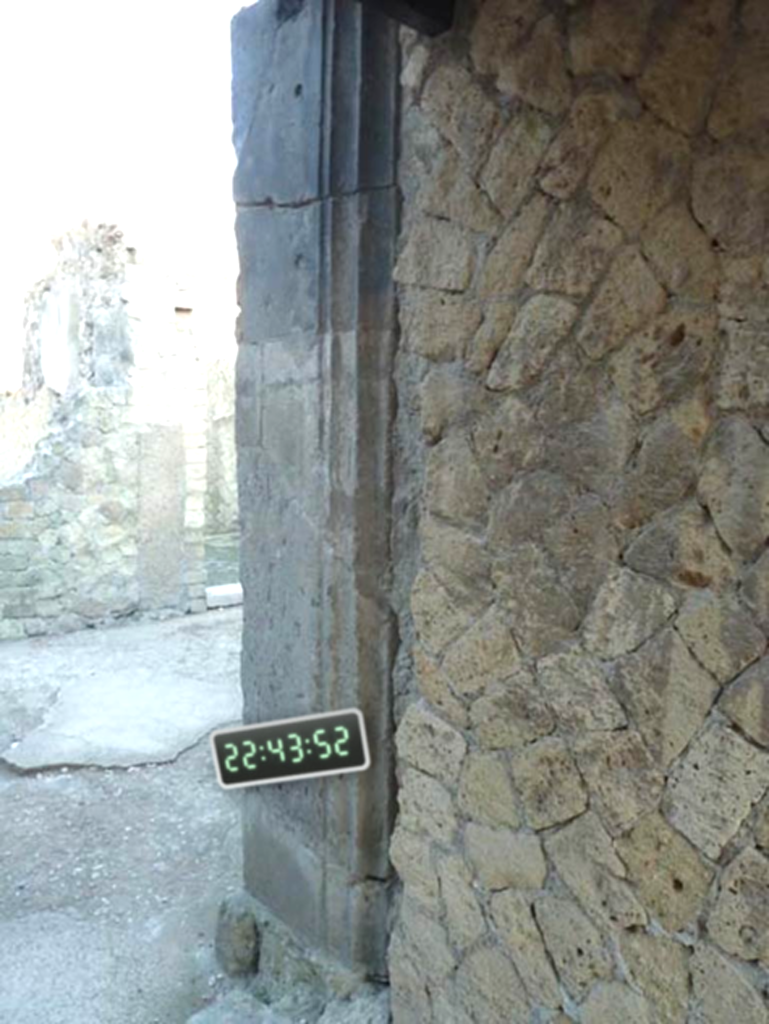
22.43.52
